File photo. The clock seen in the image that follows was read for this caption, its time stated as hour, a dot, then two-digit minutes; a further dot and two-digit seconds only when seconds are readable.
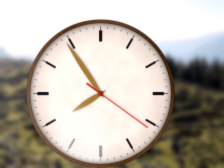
7.54.21
